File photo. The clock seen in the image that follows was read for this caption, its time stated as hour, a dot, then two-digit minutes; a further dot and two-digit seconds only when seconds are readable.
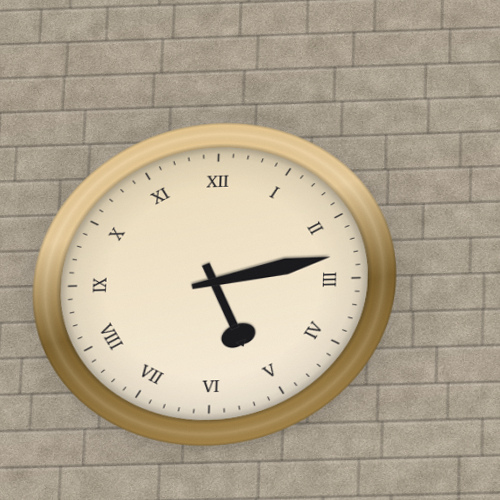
5.13
